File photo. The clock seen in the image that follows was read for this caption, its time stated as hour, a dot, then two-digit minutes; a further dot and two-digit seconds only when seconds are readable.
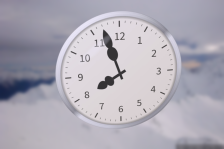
7.57
